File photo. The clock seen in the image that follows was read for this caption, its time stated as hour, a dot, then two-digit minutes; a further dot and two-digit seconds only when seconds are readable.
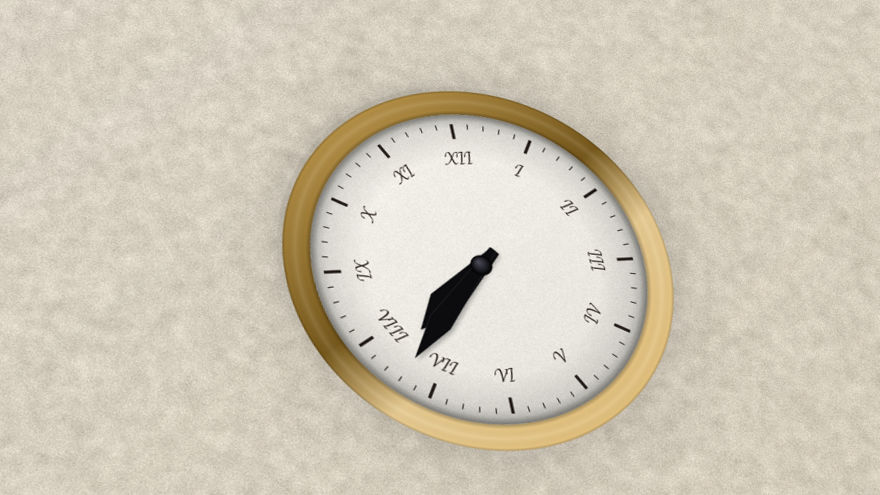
7.37
